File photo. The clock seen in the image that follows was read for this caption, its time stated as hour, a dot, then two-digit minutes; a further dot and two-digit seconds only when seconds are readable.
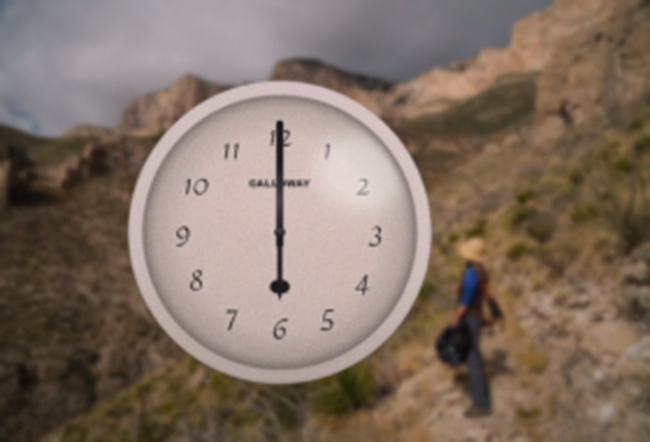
6.00
